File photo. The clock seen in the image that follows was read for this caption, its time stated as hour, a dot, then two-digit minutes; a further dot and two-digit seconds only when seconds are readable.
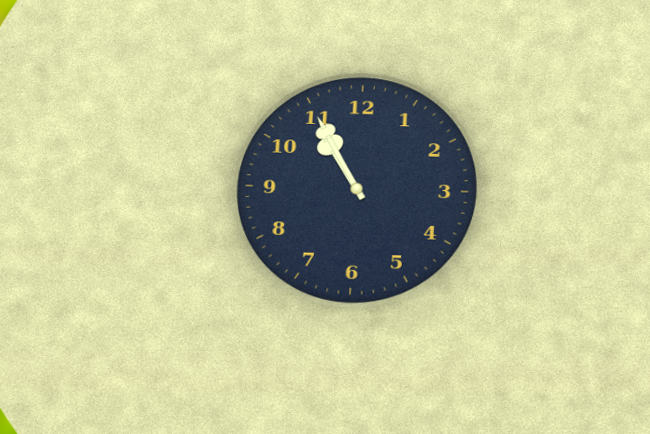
10.55
